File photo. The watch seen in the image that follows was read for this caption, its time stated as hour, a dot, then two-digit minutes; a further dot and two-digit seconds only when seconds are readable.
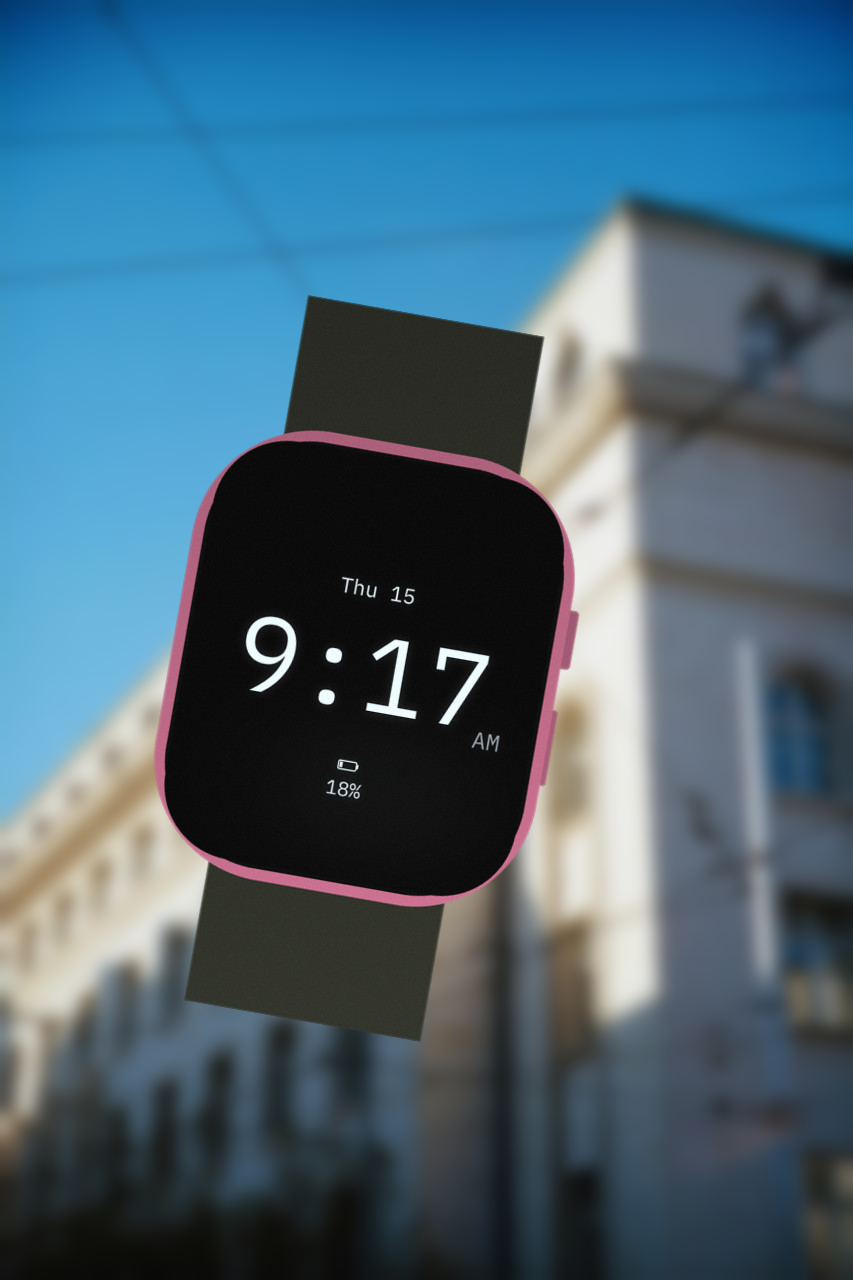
9.17
